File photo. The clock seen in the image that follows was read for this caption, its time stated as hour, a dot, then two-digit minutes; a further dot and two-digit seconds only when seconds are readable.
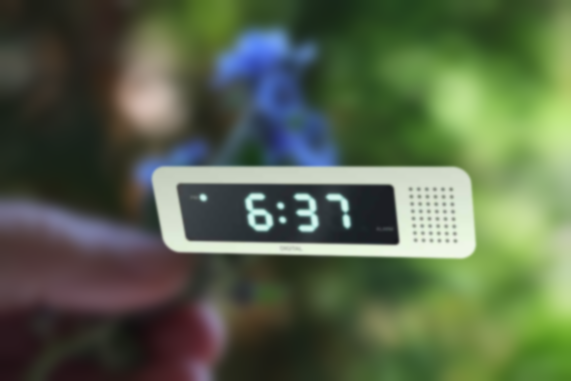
6.37
